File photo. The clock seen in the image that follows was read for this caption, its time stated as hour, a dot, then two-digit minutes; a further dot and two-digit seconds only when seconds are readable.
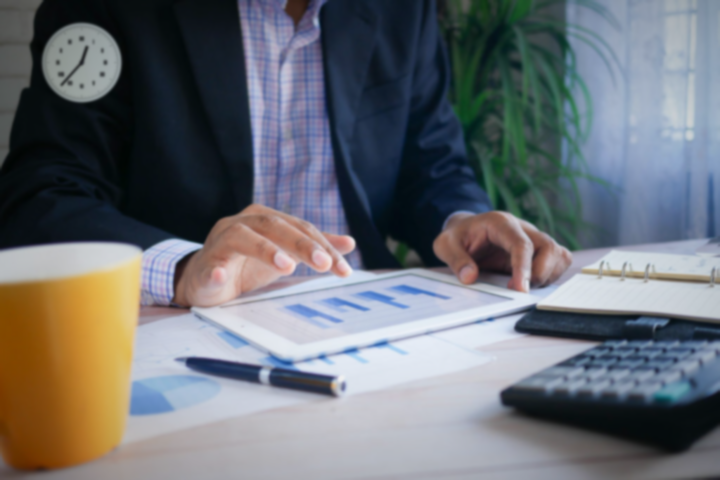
12.37
